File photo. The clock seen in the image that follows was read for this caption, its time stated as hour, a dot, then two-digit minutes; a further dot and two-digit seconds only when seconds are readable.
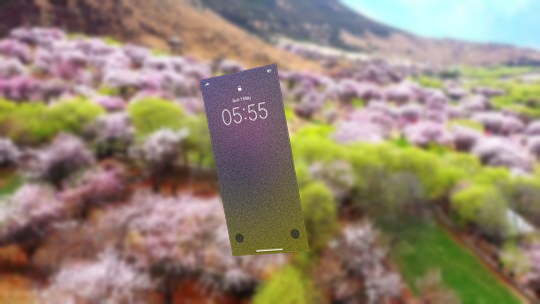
5.55
